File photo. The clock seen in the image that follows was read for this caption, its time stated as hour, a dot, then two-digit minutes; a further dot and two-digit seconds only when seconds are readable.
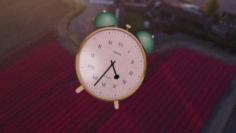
4.33
